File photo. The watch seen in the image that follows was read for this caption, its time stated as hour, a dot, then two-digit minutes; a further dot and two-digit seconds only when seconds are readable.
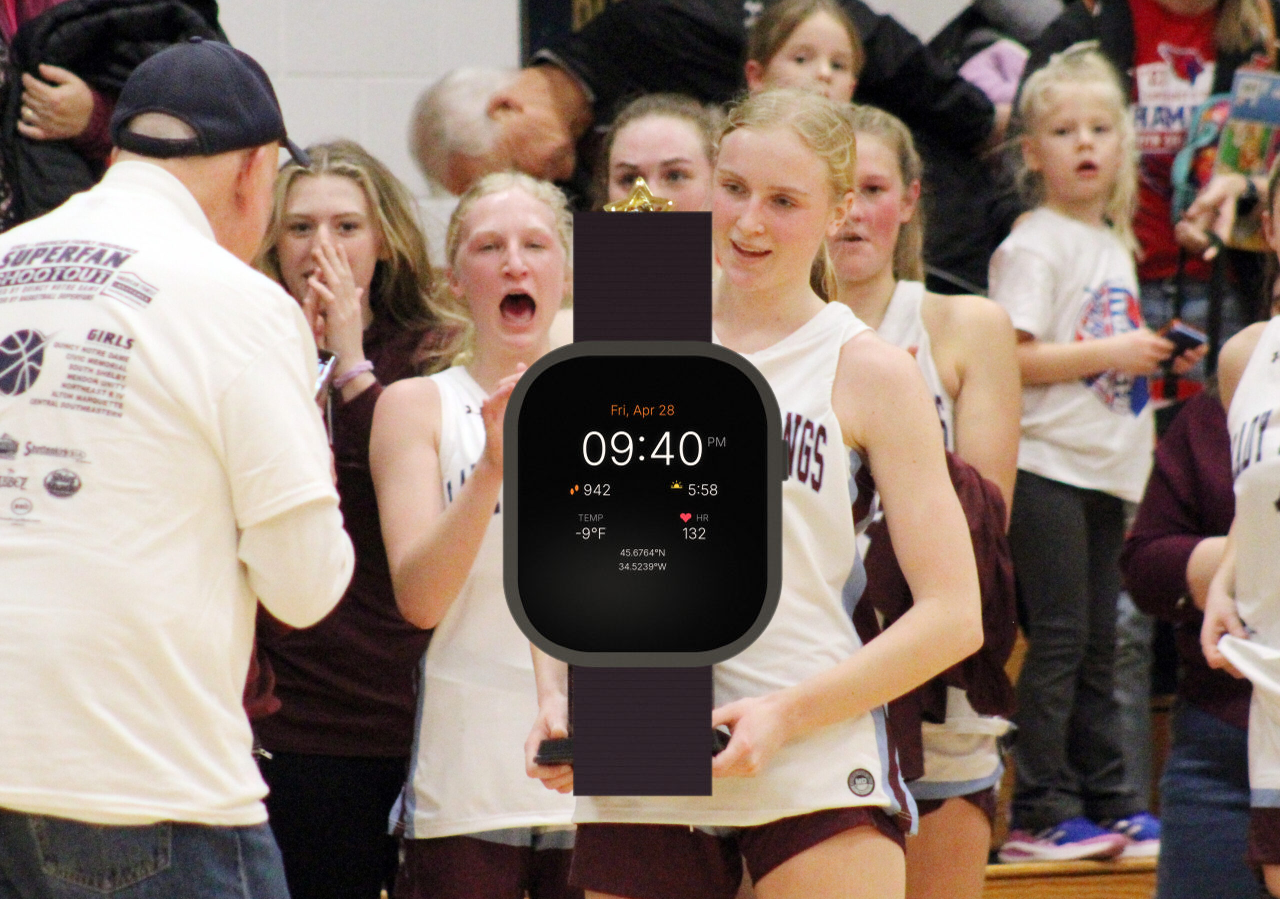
9.40
